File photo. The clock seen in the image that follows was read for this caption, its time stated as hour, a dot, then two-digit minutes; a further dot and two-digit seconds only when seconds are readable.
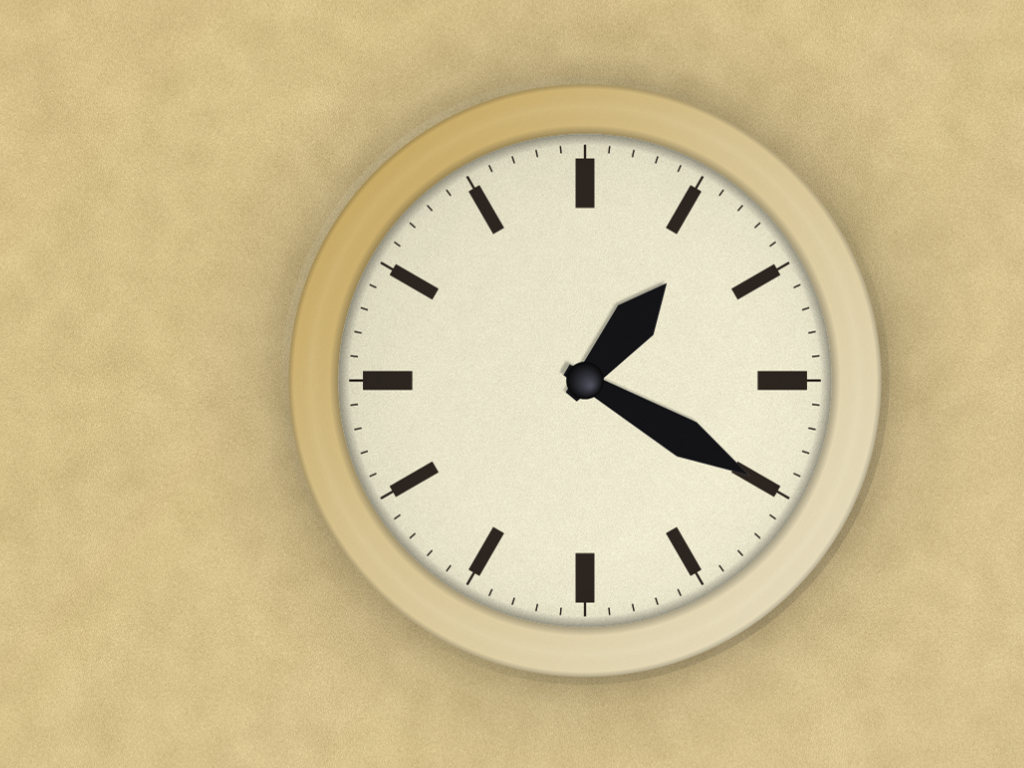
1.20
